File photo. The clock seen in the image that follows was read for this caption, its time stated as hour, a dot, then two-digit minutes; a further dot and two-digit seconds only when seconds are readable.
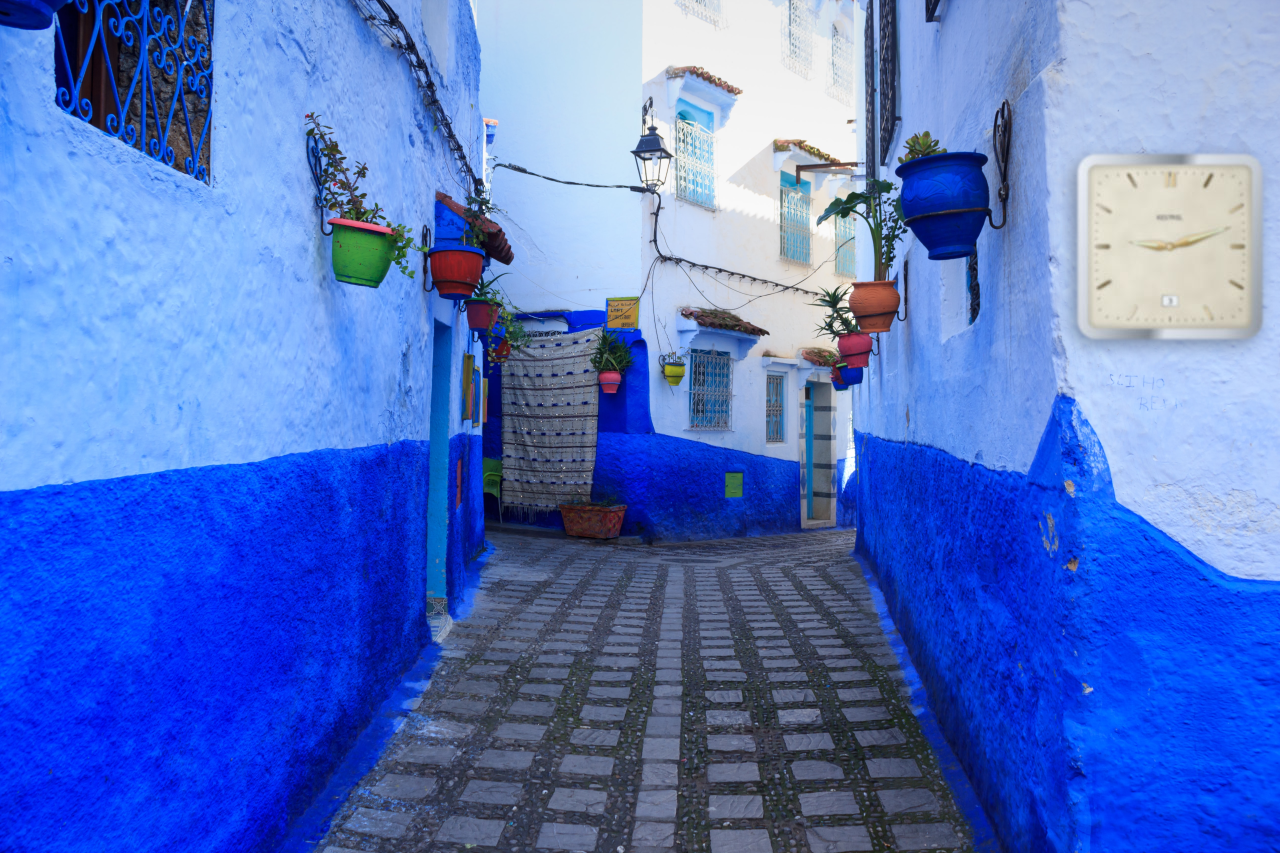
9.12
